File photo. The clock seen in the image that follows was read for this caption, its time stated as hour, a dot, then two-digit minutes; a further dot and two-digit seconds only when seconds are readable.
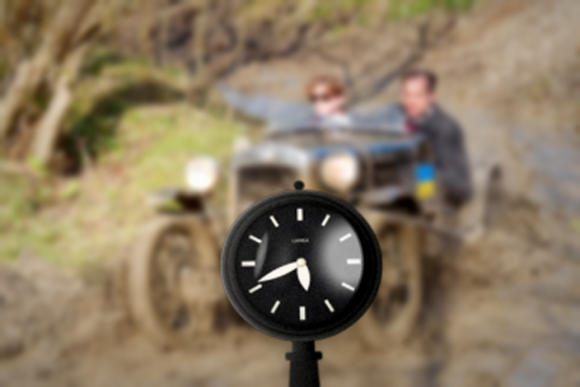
5.41
